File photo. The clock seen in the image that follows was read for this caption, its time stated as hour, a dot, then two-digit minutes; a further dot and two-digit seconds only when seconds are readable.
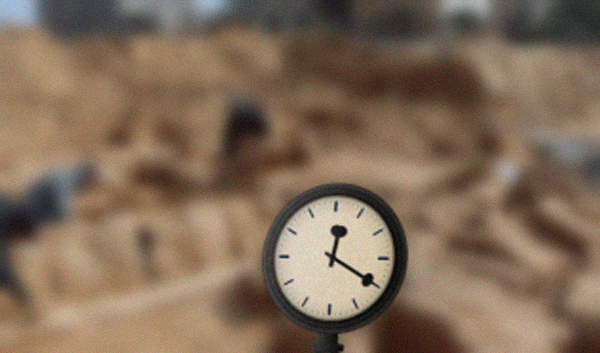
12.20
